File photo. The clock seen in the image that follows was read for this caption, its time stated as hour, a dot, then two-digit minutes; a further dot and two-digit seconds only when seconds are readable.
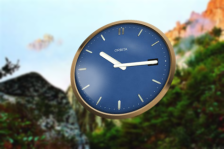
10.15
